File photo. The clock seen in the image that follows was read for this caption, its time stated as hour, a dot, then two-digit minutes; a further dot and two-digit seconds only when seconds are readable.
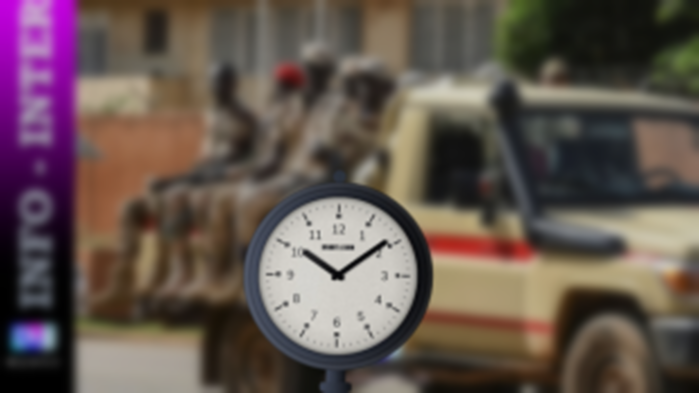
10.09
